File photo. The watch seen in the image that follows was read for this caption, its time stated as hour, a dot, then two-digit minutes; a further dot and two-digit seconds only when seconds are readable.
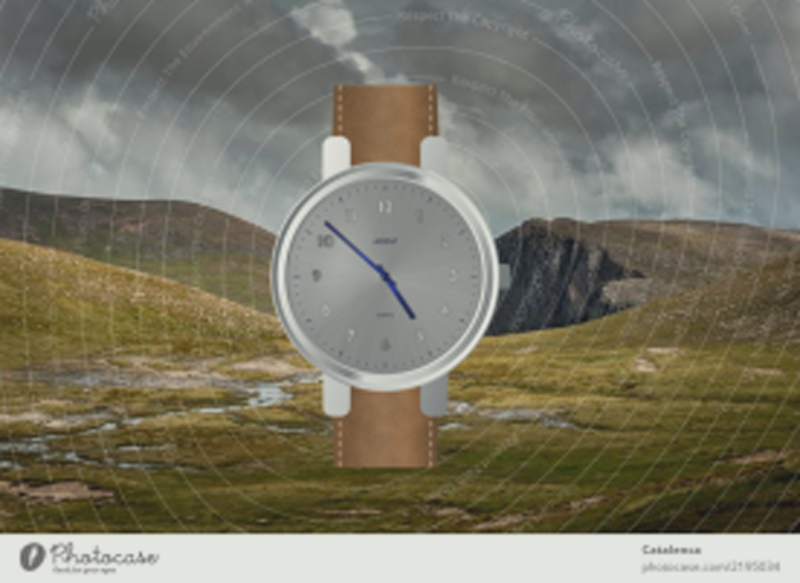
4.52
